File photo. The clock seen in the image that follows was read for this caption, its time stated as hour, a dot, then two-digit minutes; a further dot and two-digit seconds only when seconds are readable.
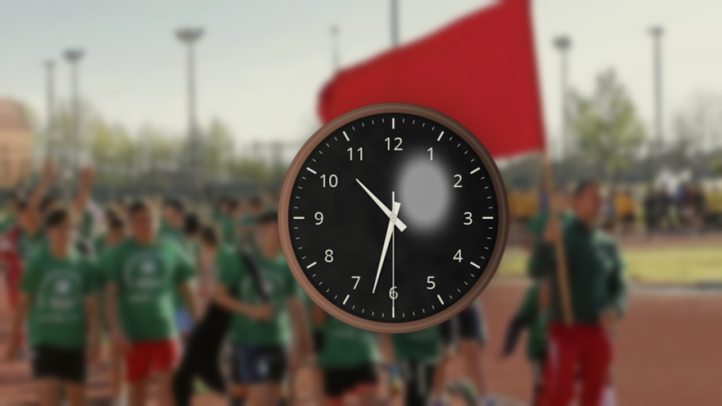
10.32.30
